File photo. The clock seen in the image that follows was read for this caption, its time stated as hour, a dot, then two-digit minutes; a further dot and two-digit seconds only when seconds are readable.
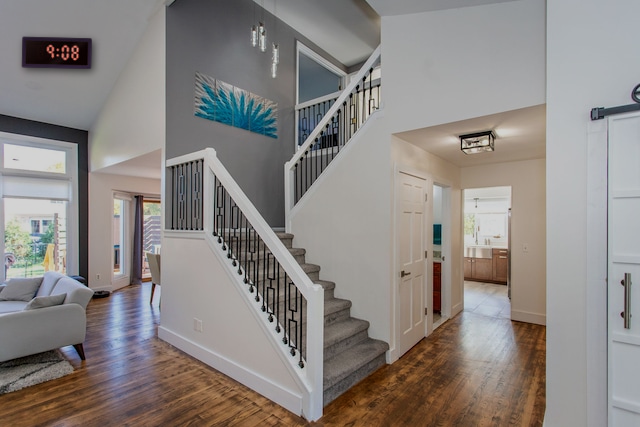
9.08
